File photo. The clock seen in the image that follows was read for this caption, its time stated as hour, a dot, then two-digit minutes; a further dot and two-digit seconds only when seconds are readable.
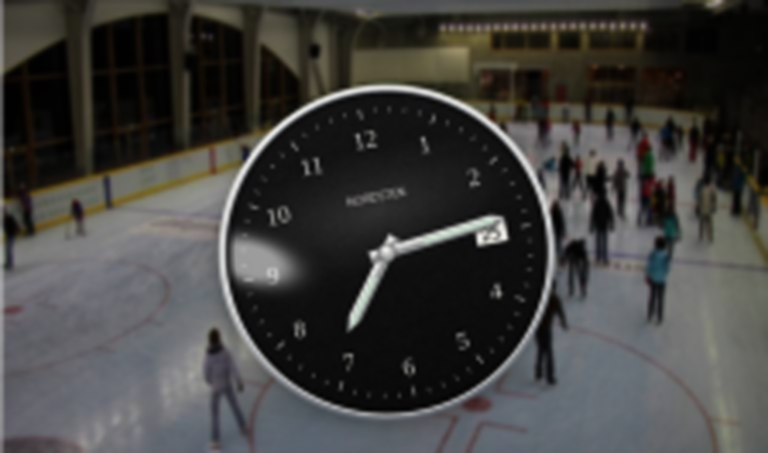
7.14
